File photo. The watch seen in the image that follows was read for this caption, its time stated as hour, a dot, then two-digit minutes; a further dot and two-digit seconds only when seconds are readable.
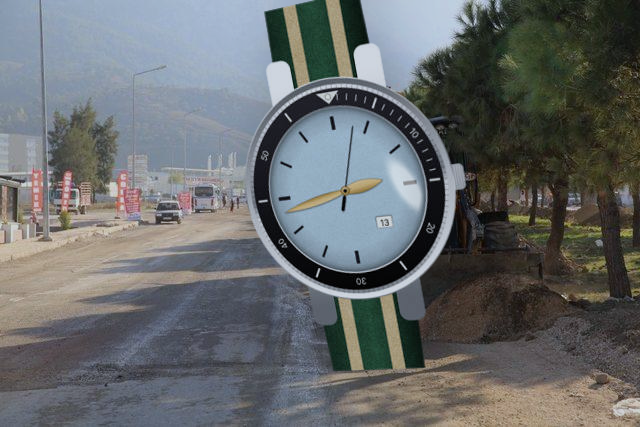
2.43.03
